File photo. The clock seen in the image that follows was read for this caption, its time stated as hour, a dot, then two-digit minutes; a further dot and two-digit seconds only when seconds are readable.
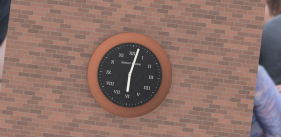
6.02
